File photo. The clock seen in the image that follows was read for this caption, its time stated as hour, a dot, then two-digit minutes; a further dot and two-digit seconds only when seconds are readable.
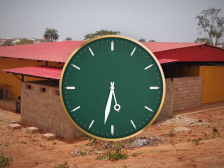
5.32
